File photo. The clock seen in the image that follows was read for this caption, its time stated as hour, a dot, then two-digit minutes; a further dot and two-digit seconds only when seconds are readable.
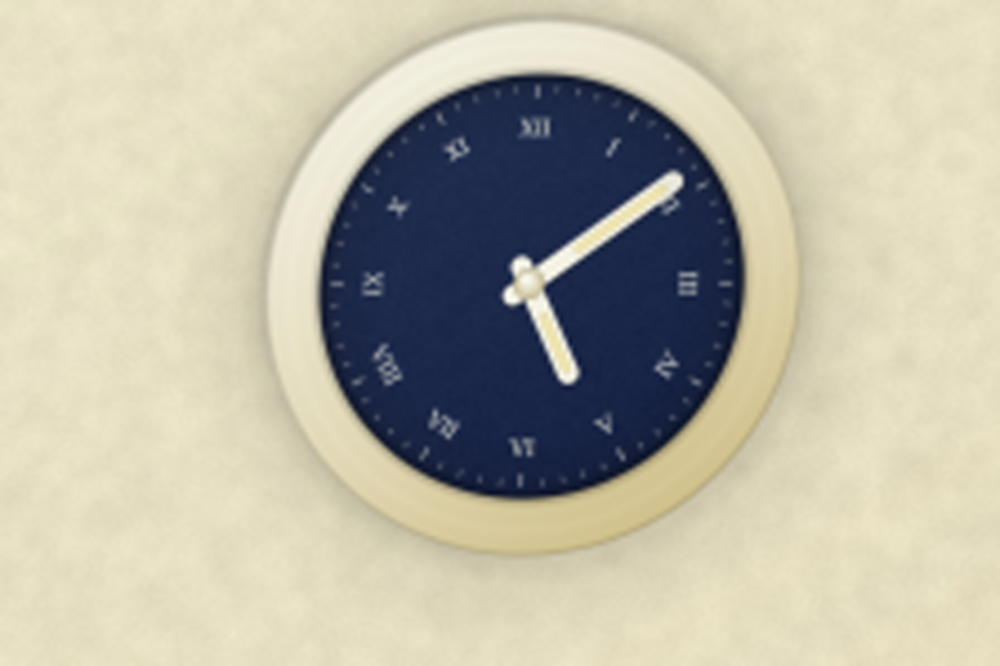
5.09
